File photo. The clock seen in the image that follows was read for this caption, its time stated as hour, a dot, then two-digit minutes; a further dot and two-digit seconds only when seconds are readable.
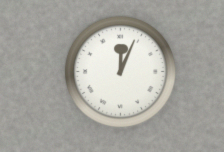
12.04
